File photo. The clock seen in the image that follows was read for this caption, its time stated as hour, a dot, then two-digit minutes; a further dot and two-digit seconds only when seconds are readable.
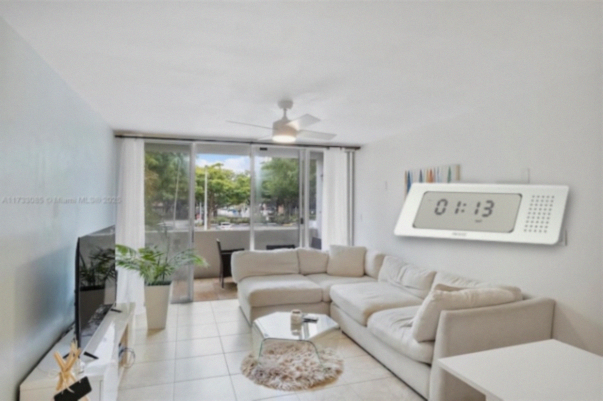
1.13
